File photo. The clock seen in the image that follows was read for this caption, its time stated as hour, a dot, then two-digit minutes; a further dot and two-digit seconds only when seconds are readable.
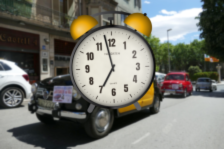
6.58
